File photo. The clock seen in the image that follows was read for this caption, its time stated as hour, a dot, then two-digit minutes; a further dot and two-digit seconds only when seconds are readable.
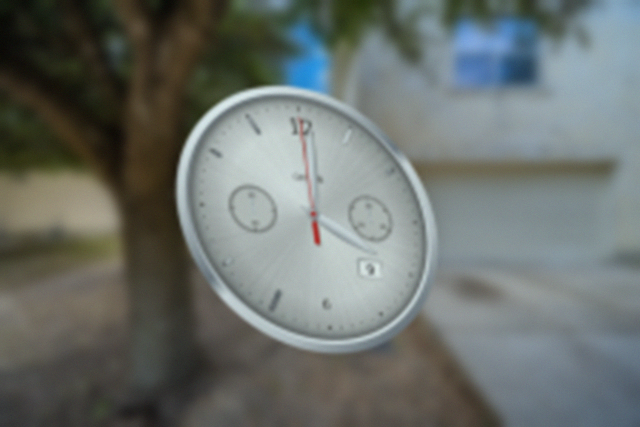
4.01
